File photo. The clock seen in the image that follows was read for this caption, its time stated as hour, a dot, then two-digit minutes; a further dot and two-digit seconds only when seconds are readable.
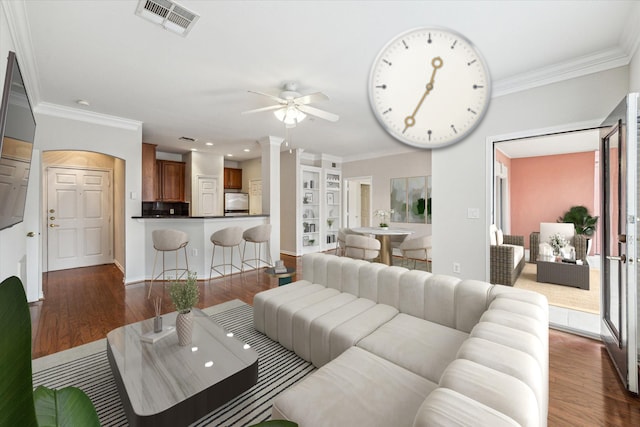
12.35
